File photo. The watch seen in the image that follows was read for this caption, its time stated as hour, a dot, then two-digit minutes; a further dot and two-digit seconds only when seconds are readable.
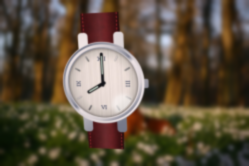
8.00
